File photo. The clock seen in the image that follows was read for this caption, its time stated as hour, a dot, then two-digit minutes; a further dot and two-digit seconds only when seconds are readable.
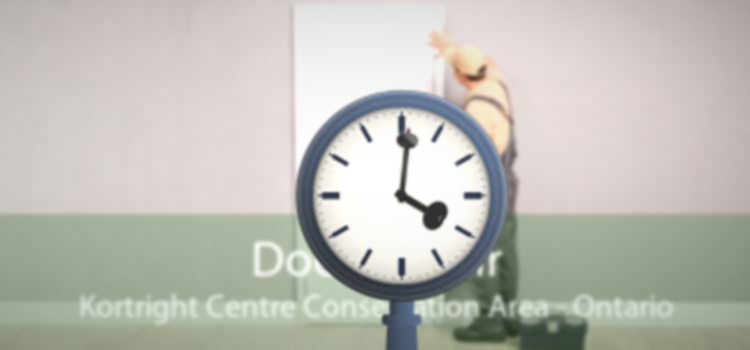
4.01
